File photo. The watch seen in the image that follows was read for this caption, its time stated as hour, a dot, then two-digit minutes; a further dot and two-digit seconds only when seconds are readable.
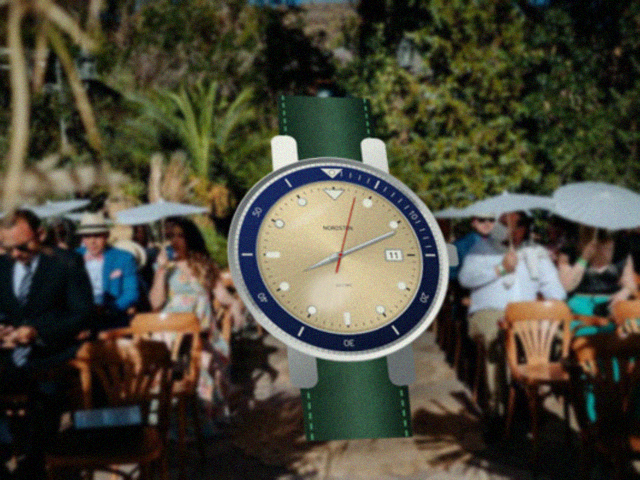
8.11.03
